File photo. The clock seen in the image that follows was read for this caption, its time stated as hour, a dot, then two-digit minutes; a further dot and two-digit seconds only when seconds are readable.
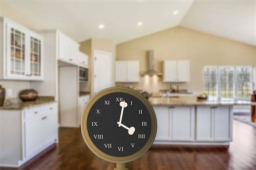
4.02
